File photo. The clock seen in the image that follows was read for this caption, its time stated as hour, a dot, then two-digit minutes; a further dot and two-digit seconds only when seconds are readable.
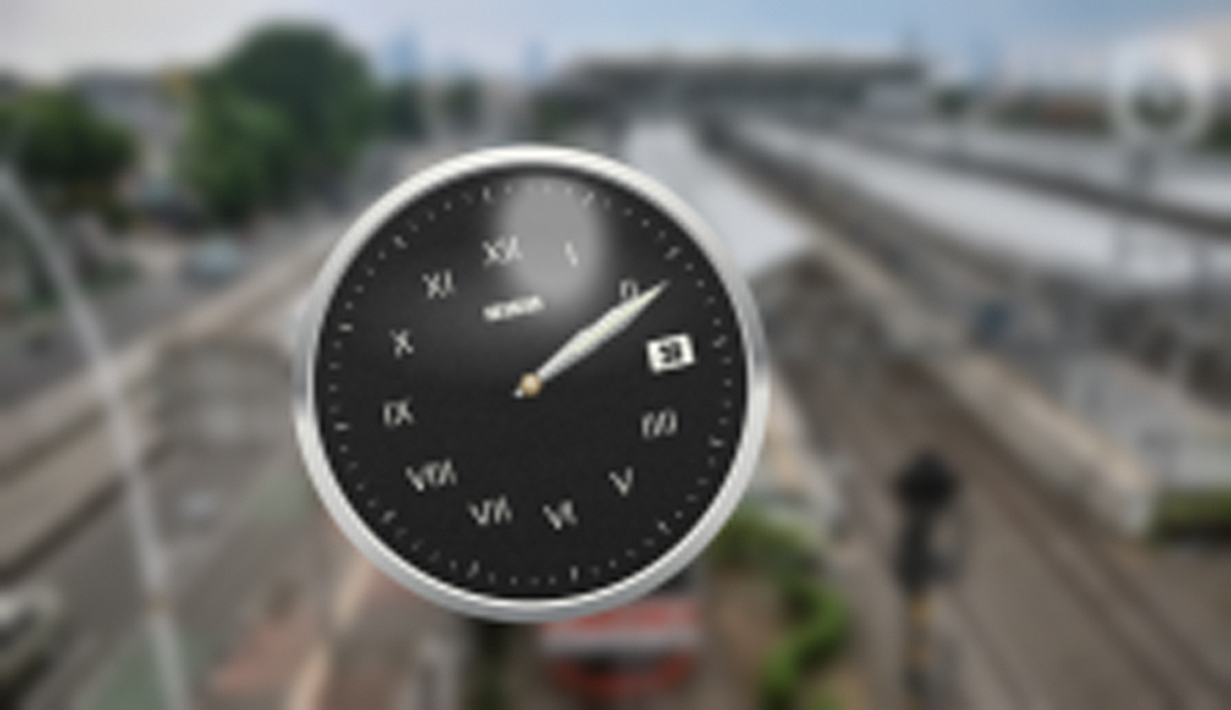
2.11
